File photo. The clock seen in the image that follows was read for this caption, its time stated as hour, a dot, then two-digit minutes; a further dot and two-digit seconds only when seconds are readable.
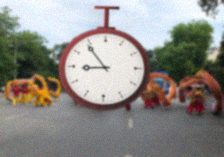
8.54
